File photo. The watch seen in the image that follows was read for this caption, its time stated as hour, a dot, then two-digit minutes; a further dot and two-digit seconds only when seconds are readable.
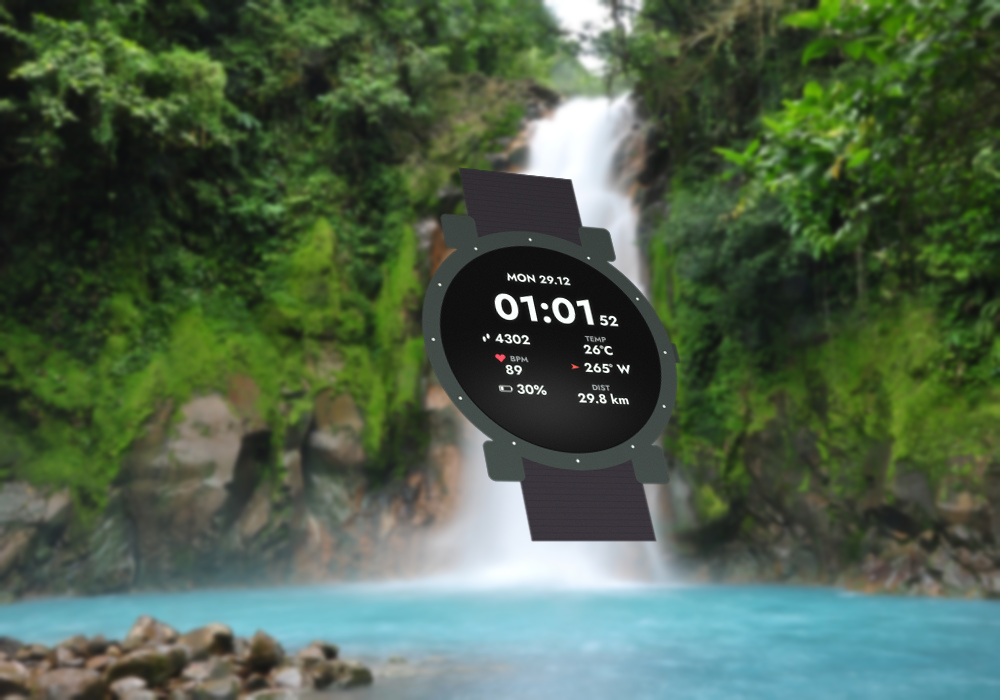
1.01.52
